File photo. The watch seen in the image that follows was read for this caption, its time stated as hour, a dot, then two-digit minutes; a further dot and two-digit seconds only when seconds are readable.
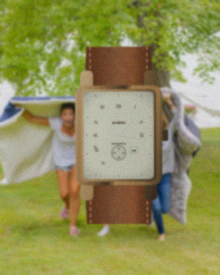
1.16
